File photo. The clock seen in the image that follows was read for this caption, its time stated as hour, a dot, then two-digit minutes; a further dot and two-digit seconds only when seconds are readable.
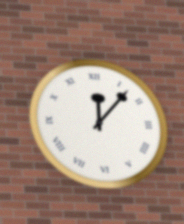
12.07
